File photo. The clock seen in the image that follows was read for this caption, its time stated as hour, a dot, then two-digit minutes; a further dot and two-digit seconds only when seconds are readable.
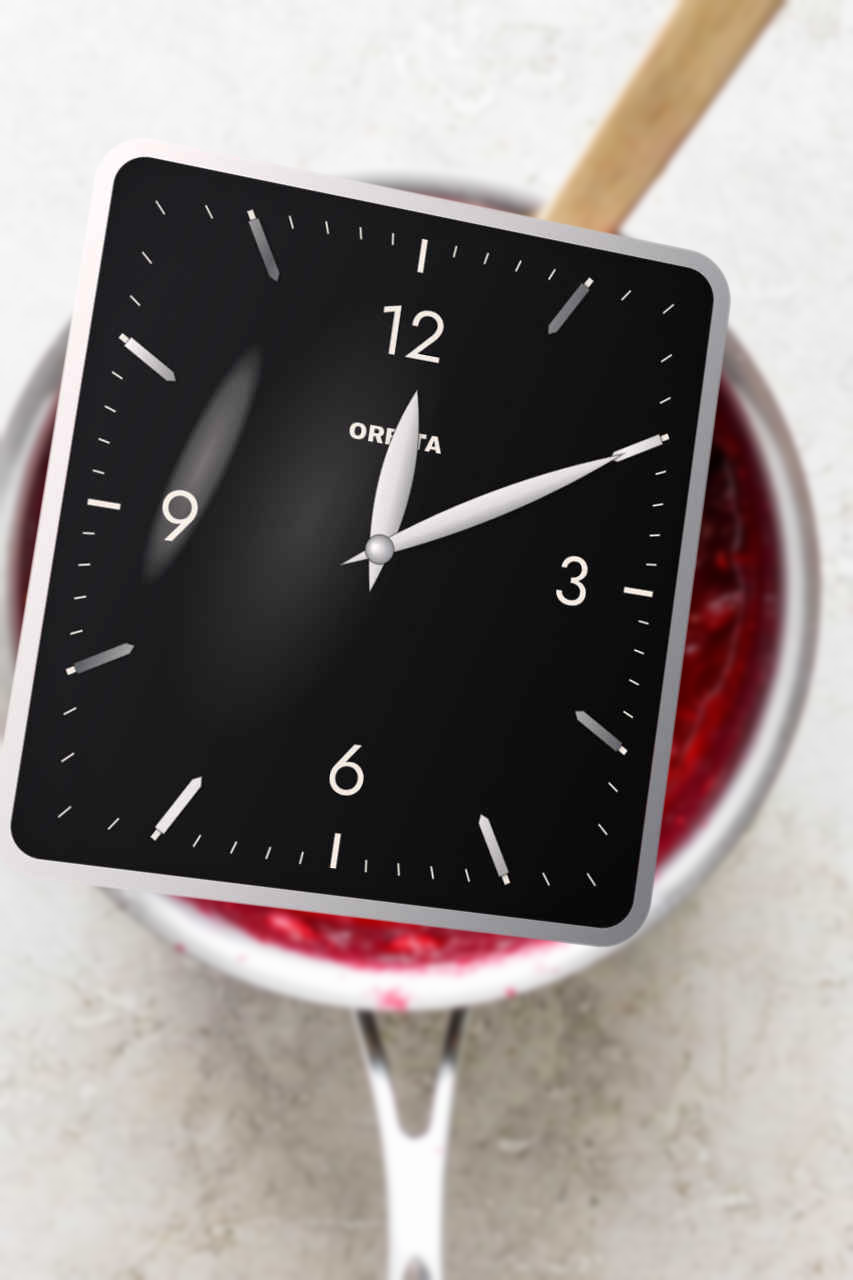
12.10
